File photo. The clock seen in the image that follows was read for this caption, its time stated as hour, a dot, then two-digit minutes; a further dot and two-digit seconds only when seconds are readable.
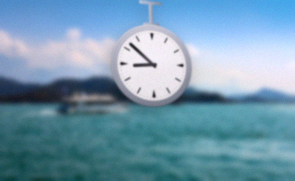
8.52
